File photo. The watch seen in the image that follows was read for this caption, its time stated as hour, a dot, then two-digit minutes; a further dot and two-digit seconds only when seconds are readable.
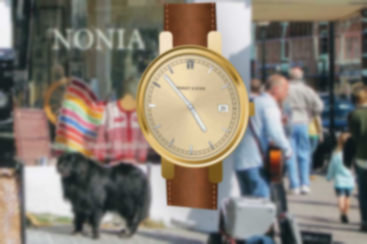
4.53
